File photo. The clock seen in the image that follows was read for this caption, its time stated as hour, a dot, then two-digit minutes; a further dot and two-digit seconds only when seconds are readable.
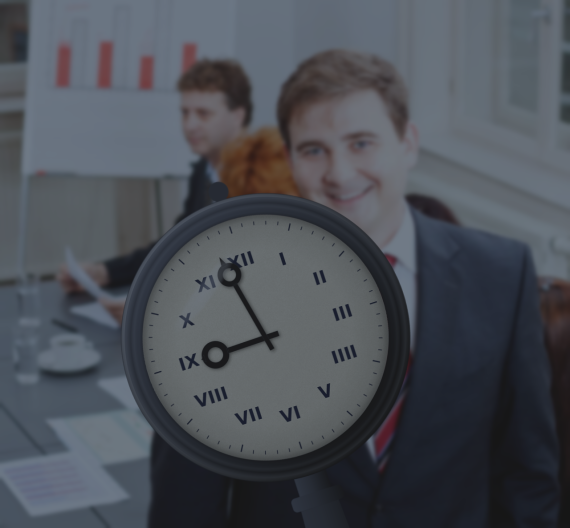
8.58
